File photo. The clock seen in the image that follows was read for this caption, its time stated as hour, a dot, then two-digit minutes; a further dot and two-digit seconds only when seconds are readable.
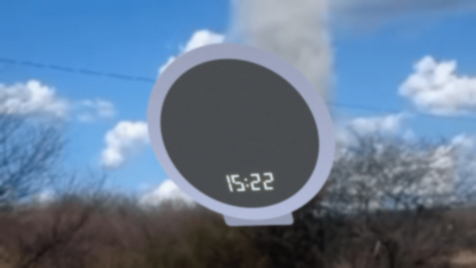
15.22
